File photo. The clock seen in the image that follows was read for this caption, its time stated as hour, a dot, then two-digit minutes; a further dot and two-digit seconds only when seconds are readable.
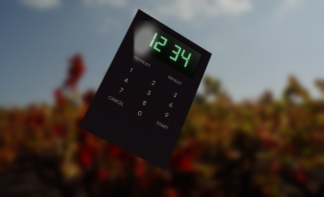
12.34
